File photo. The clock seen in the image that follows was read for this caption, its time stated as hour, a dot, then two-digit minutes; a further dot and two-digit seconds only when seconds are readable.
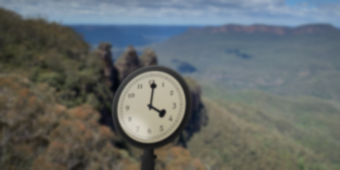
4.01
